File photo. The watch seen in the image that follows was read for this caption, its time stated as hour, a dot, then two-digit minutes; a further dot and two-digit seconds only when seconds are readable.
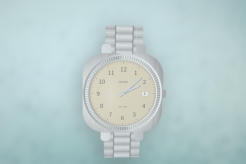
2.08
